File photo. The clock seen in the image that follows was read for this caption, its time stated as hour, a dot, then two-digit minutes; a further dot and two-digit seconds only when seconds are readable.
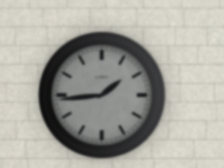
1.44
